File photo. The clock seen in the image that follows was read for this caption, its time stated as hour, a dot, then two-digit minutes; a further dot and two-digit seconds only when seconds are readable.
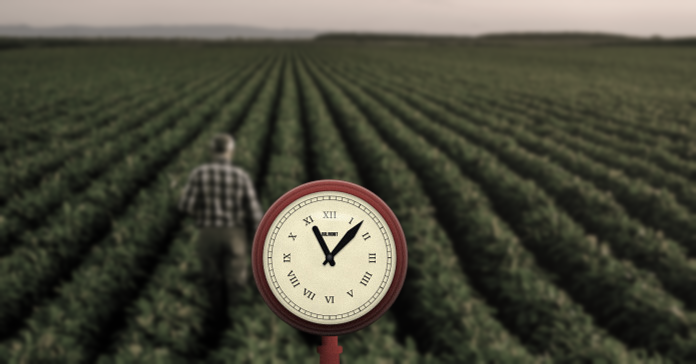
11.07
